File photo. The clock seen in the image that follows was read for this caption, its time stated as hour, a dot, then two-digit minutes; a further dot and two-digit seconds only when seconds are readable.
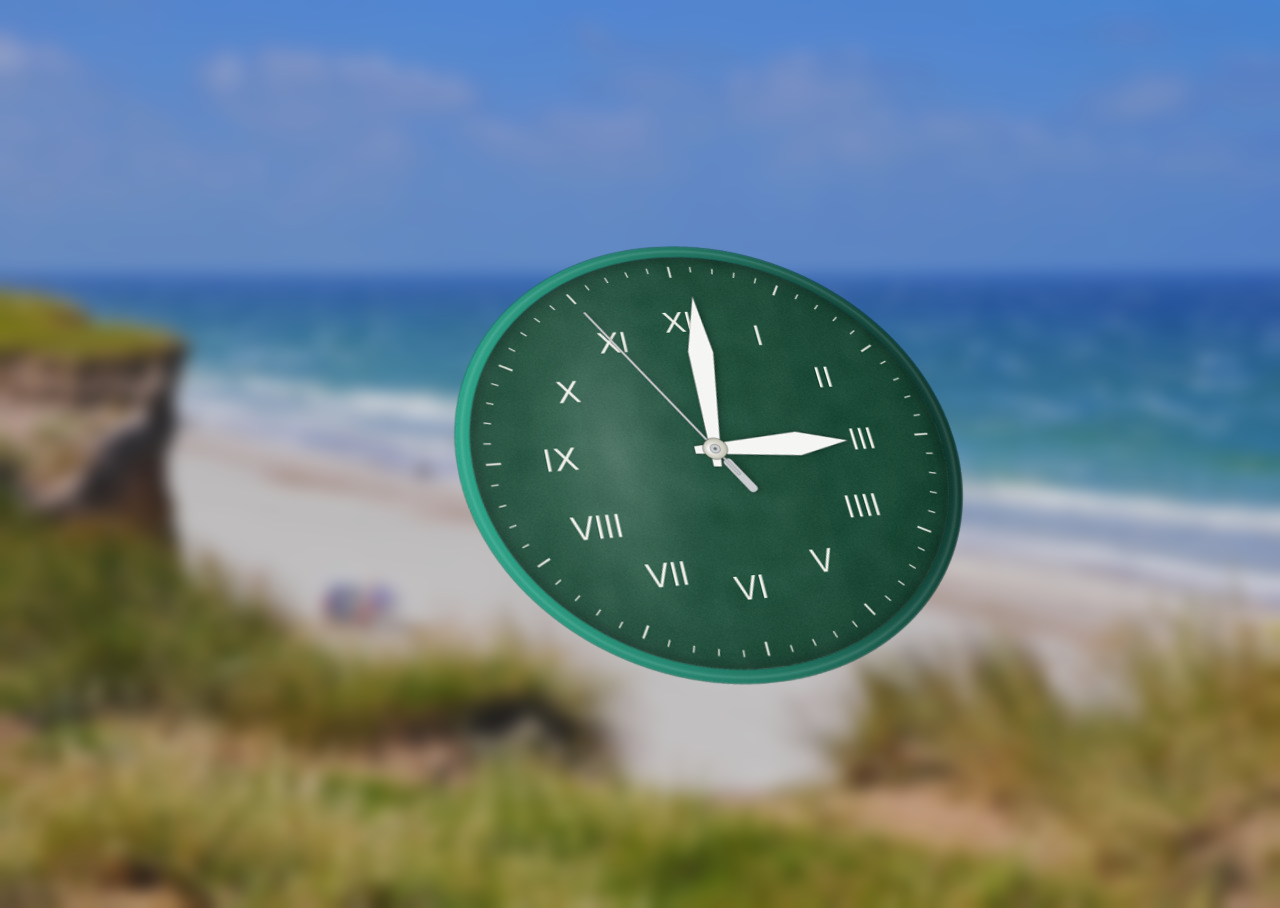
3.00.55
